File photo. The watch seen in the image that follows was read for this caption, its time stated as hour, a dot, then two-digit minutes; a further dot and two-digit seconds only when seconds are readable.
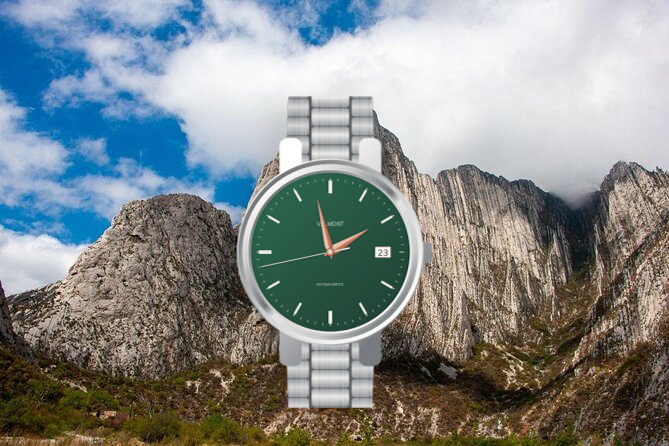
1.57.43
